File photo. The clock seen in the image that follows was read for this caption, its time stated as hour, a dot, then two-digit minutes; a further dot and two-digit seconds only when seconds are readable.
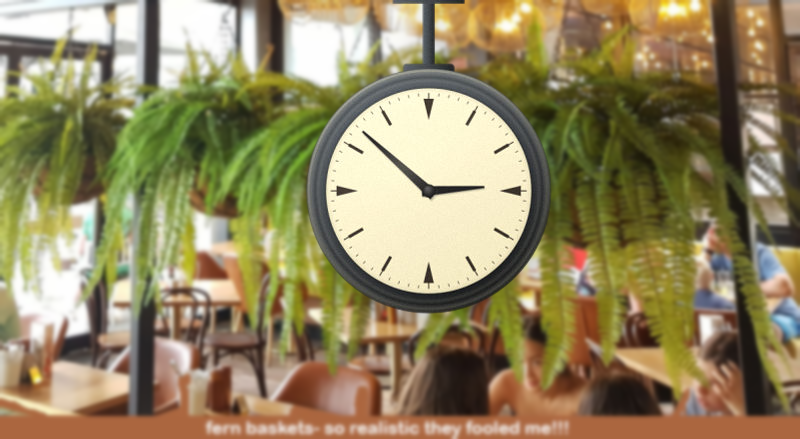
2.52
